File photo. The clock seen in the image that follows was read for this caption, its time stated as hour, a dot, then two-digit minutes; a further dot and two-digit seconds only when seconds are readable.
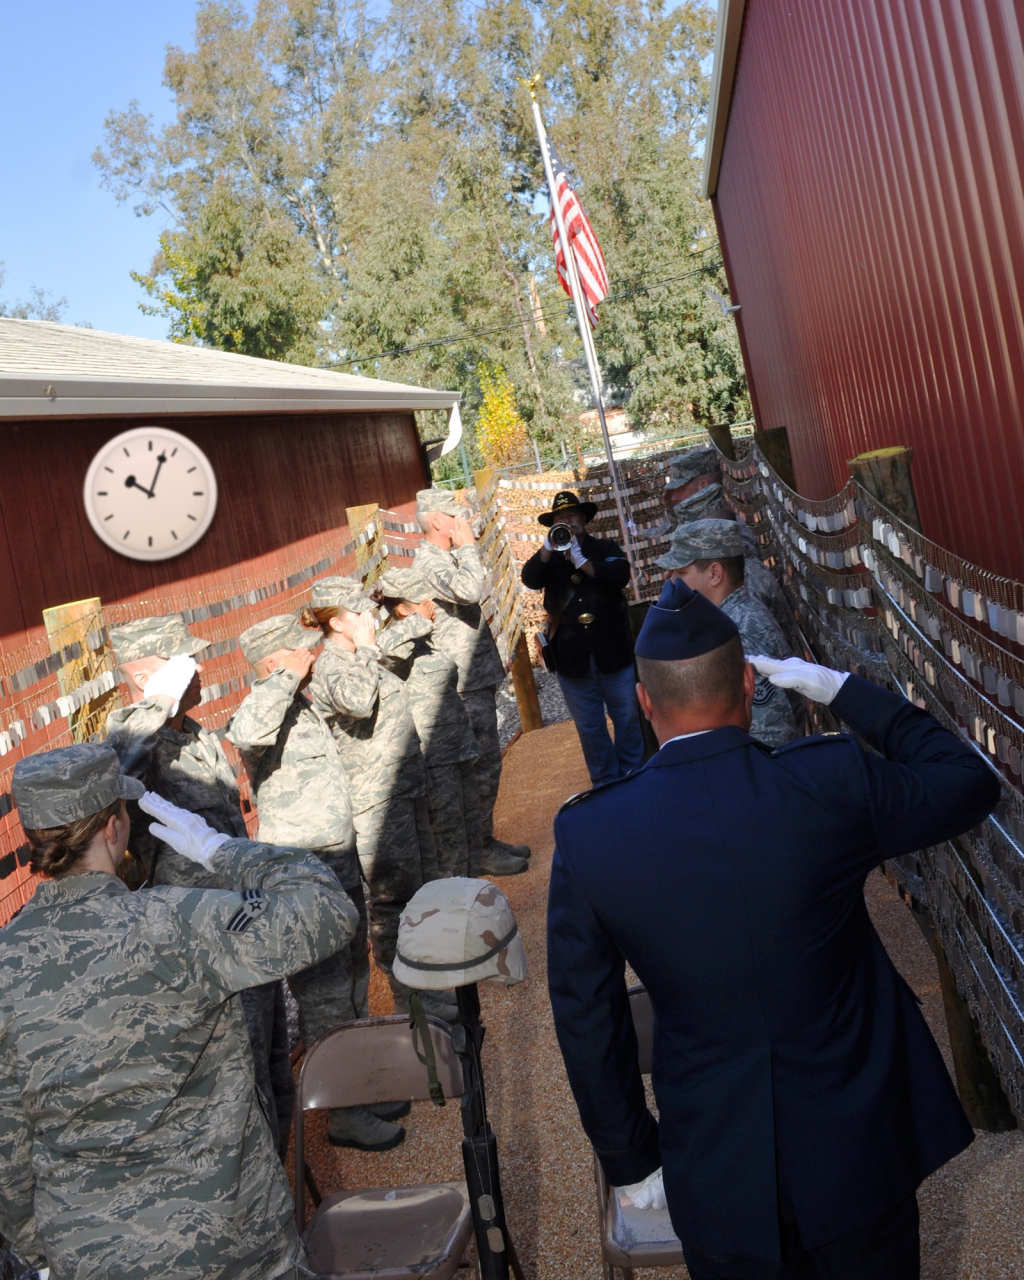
10.03
